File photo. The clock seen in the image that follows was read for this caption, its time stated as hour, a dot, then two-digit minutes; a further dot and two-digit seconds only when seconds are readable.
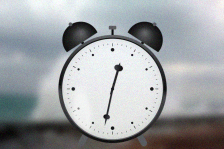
12.32
